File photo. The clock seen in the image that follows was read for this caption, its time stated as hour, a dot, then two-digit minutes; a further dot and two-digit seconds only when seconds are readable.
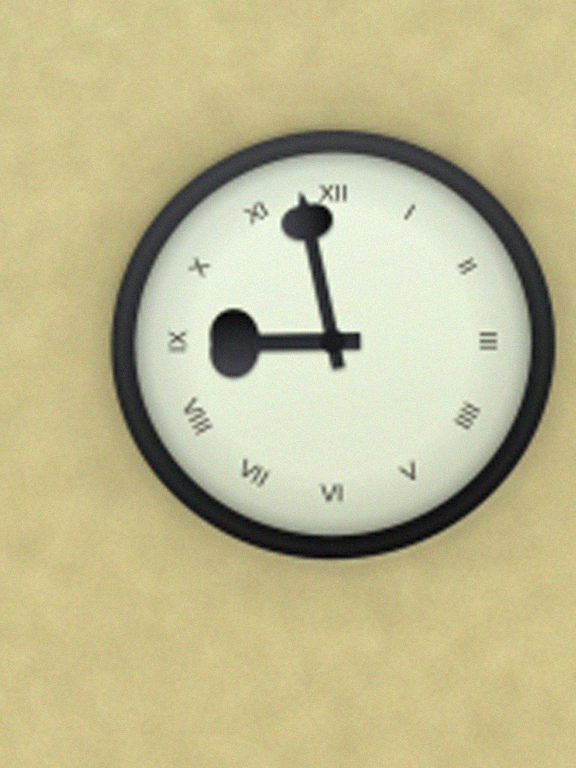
8.58
